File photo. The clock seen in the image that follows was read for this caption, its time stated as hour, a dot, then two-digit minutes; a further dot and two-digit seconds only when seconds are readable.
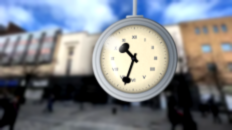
10.33
